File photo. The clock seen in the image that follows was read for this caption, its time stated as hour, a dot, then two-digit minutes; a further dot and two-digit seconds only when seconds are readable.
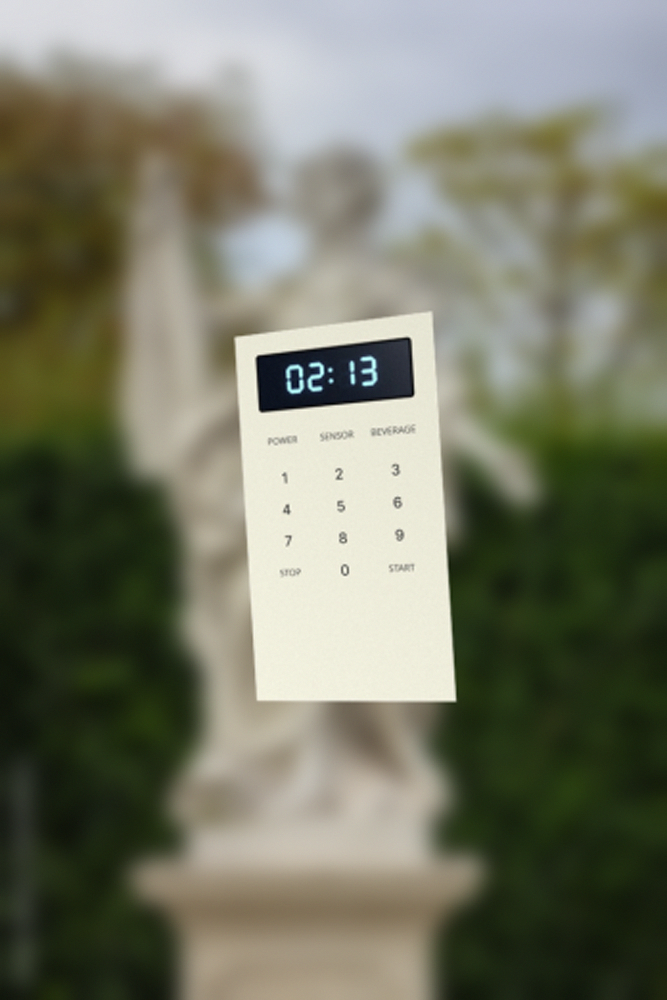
2.13
